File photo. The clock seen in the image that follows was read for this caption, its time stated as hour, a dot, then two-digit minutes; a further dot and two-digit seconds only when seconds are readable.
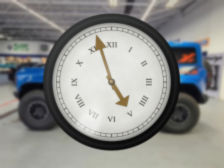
4.57
